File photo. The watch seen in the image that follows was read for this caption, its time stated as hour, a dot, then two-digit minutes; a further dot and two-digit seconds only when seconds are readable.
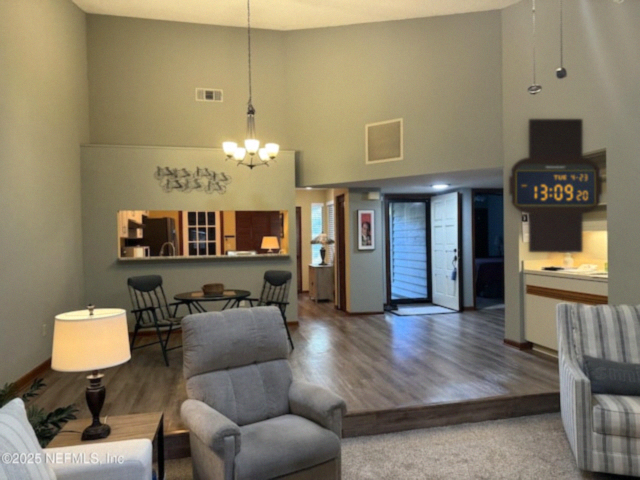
13.09
